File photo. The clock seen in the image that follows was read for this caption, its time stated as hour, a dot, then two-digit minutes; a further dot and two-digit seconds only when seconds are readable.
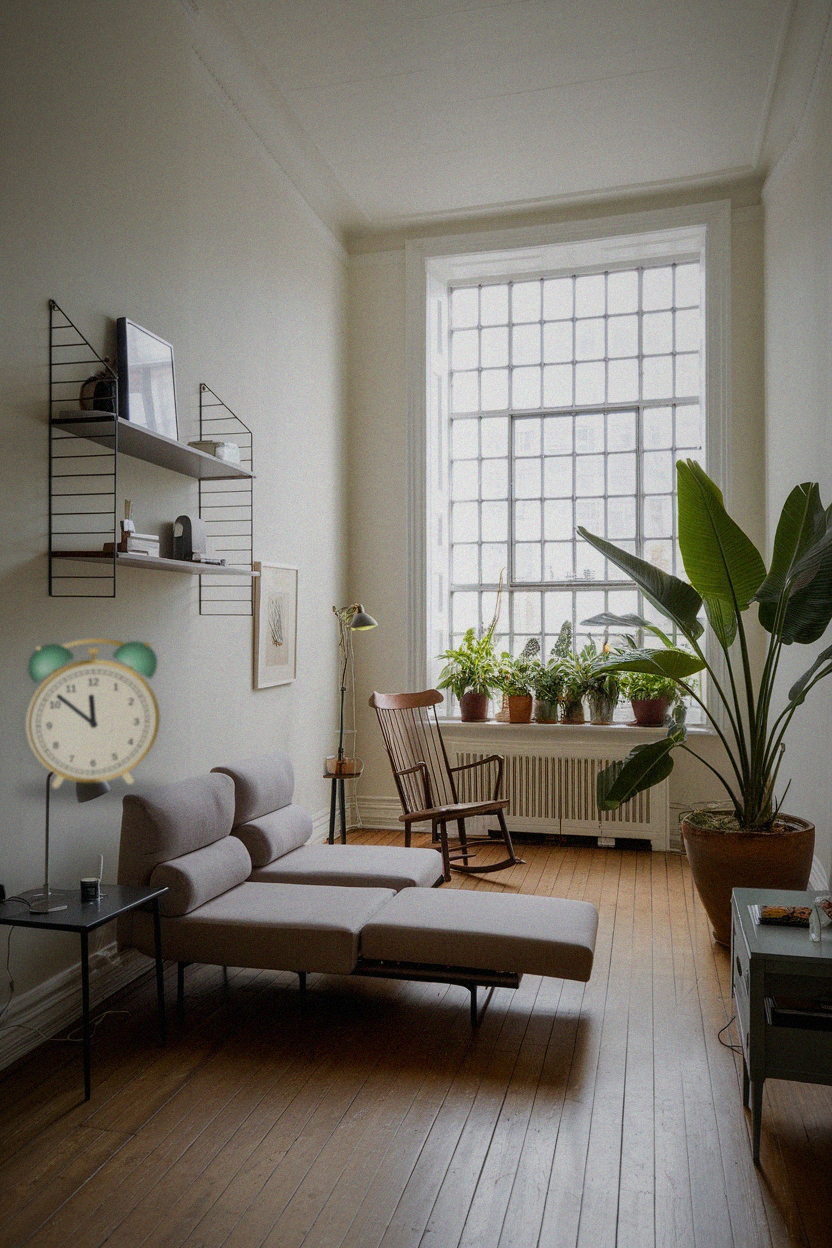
11.52
